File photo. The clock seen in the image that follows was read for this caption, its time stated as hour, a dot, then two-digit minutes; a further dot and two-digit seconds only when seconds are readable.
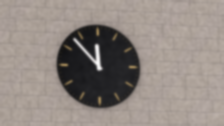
11.53
